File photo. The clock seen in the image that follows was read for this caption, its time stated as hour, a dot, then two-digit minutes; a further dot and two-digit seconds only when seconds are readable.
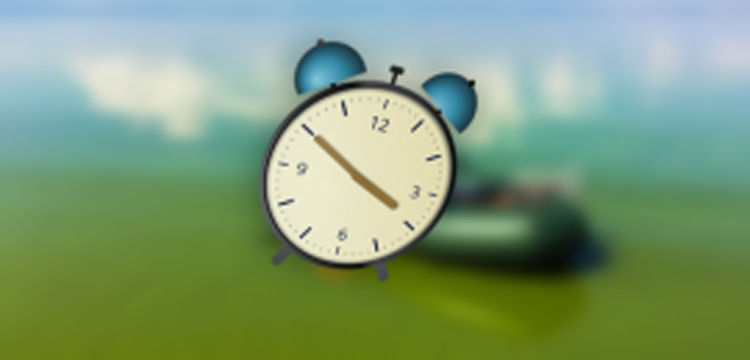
3.50
